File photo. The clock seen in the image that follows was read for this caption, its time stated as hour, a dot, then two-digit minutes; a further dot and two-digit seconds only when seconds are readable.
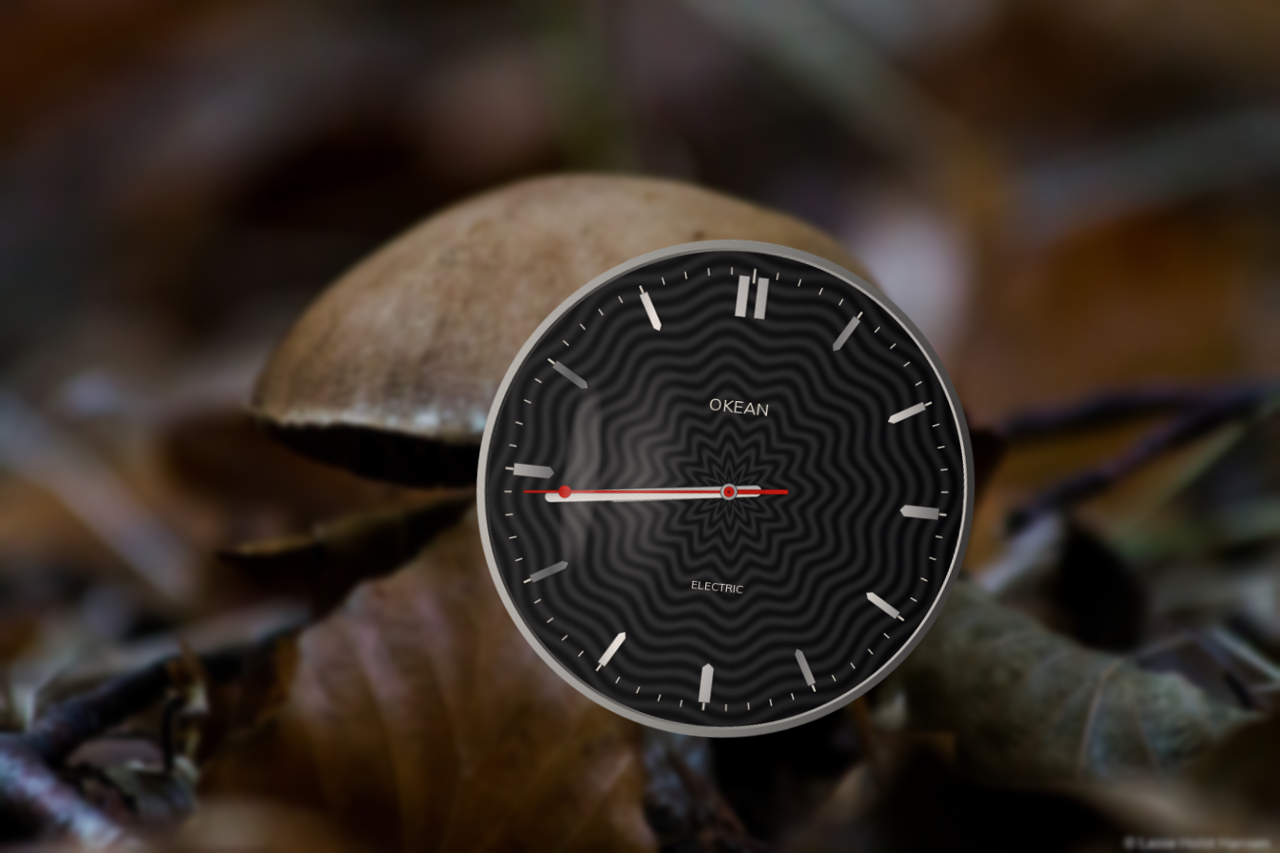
8.43.44
